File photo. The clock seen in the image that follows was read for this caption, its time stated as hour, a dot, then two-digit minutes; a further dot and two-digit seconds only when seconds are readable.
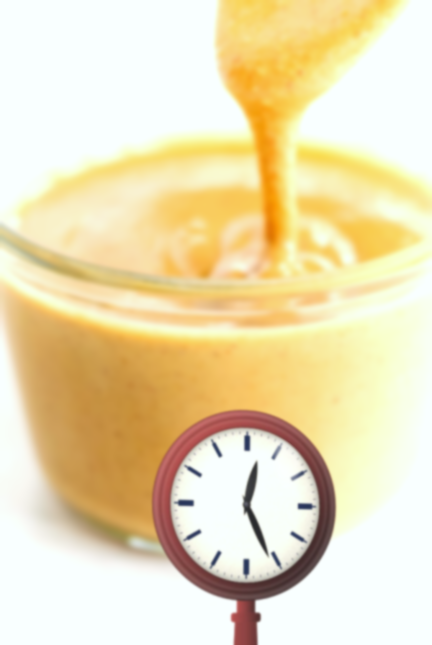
12.26
